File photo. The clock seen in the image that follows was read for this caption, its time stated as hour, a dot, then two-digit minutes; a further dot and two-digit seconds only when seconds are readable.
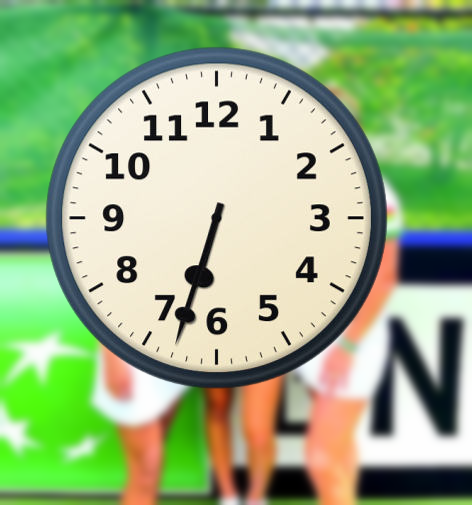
6.33
